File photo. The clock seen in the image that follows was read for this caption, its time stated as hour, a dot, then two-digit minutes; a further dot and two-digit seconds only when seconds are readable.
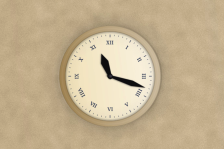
11.18
